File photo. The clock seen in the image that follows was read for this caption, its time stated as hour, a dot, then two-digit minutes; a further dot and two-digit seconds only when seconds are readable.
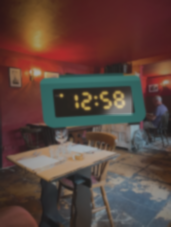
12.58
